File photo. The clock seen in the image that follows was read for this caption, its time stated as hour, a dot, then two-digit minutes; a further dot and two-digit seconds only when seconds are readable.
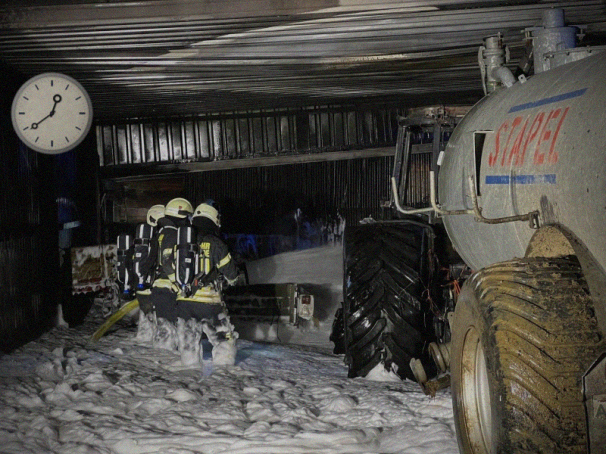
12.39
